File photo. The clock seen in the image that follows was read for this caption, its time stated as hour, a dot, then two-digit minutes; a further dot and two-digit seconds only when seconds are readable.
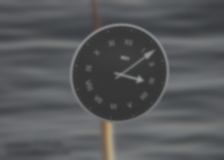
3.07
